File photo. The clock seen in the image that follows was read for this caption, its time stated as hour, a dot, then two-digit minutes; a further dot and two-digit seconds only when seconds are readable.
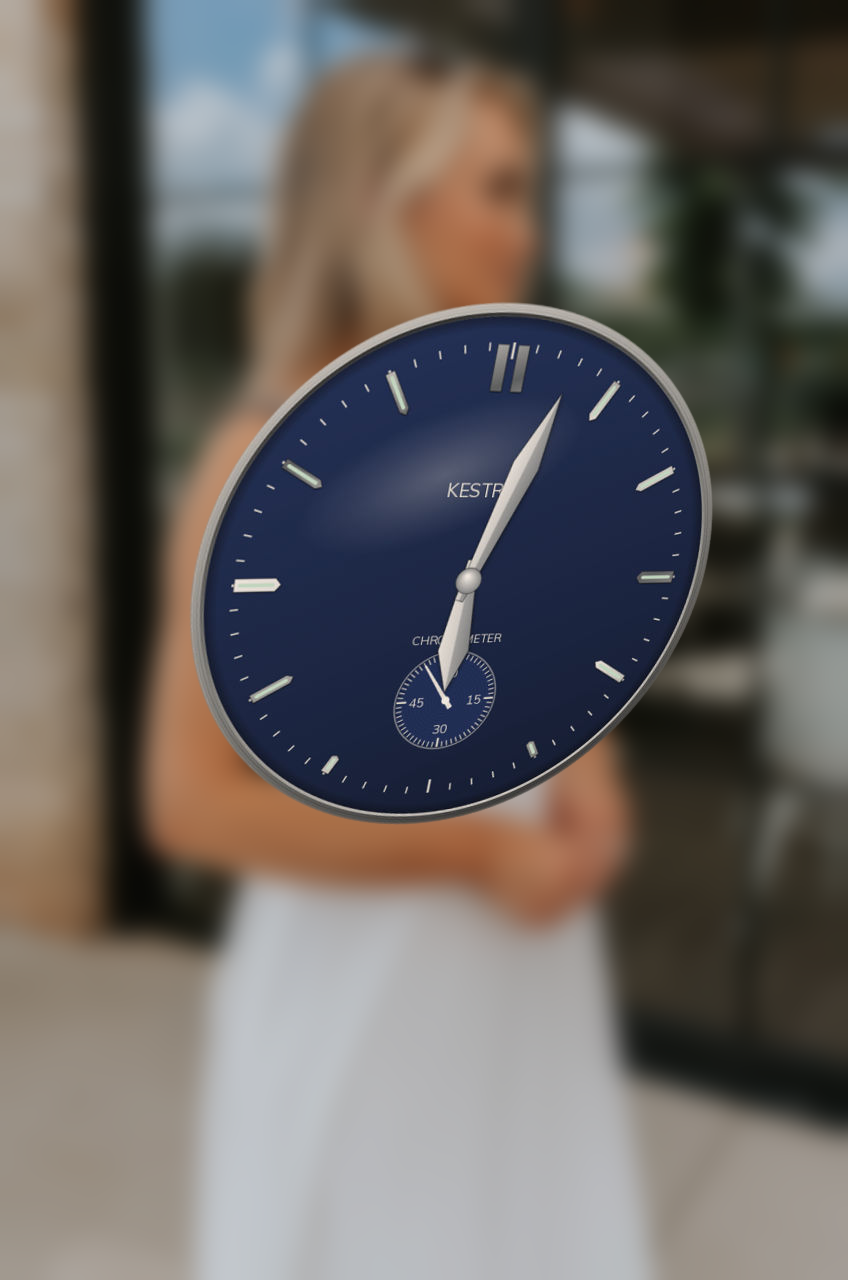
6.02.54
